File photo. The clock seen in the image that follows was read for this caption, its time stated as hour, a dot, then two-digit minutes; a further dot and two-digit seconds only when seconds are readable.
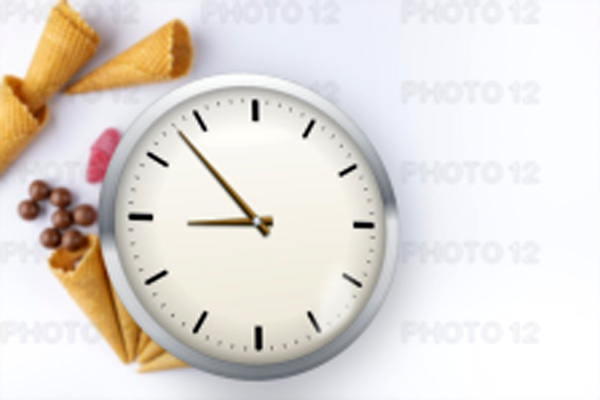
8.53
